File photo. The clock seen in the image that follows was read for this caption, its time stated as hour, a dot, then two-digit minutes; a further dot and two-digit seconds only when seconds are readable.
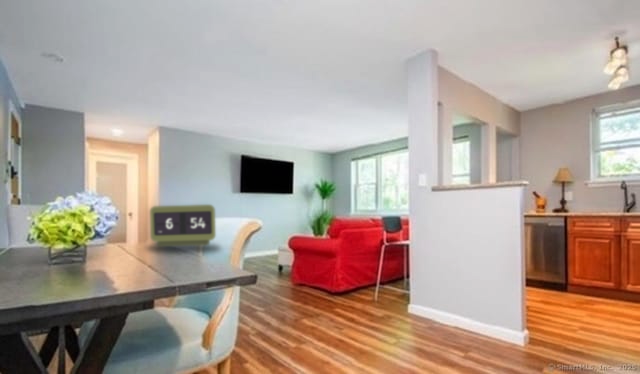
6.54
